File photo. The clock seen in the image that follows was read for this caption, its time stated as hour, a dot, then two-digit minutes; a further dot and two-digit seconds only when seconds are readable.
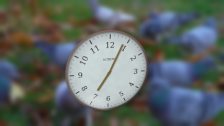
7.04
